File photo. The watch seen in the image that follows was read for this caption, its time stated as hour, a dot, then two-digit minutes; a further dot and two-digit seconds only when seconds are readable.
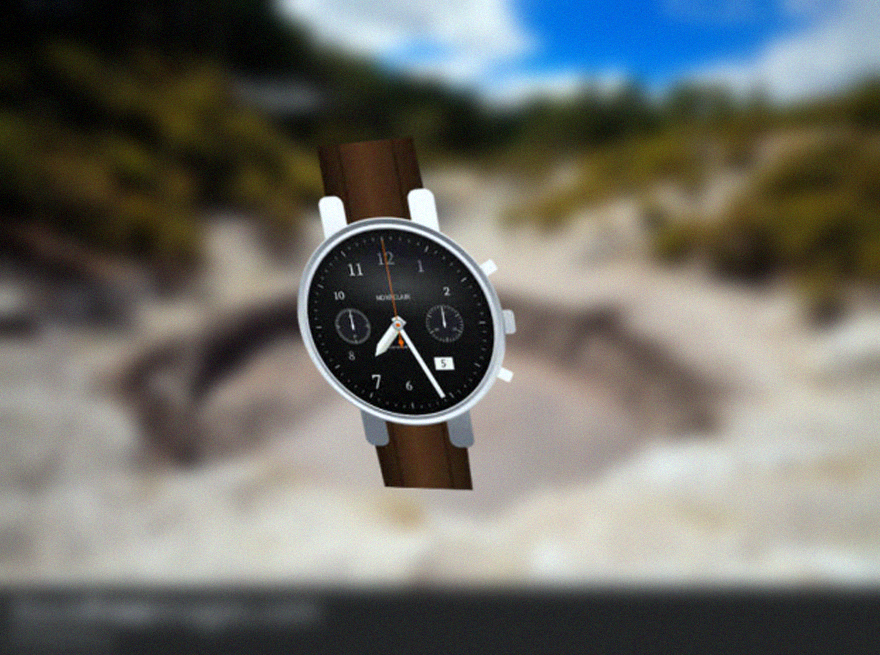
7.26
